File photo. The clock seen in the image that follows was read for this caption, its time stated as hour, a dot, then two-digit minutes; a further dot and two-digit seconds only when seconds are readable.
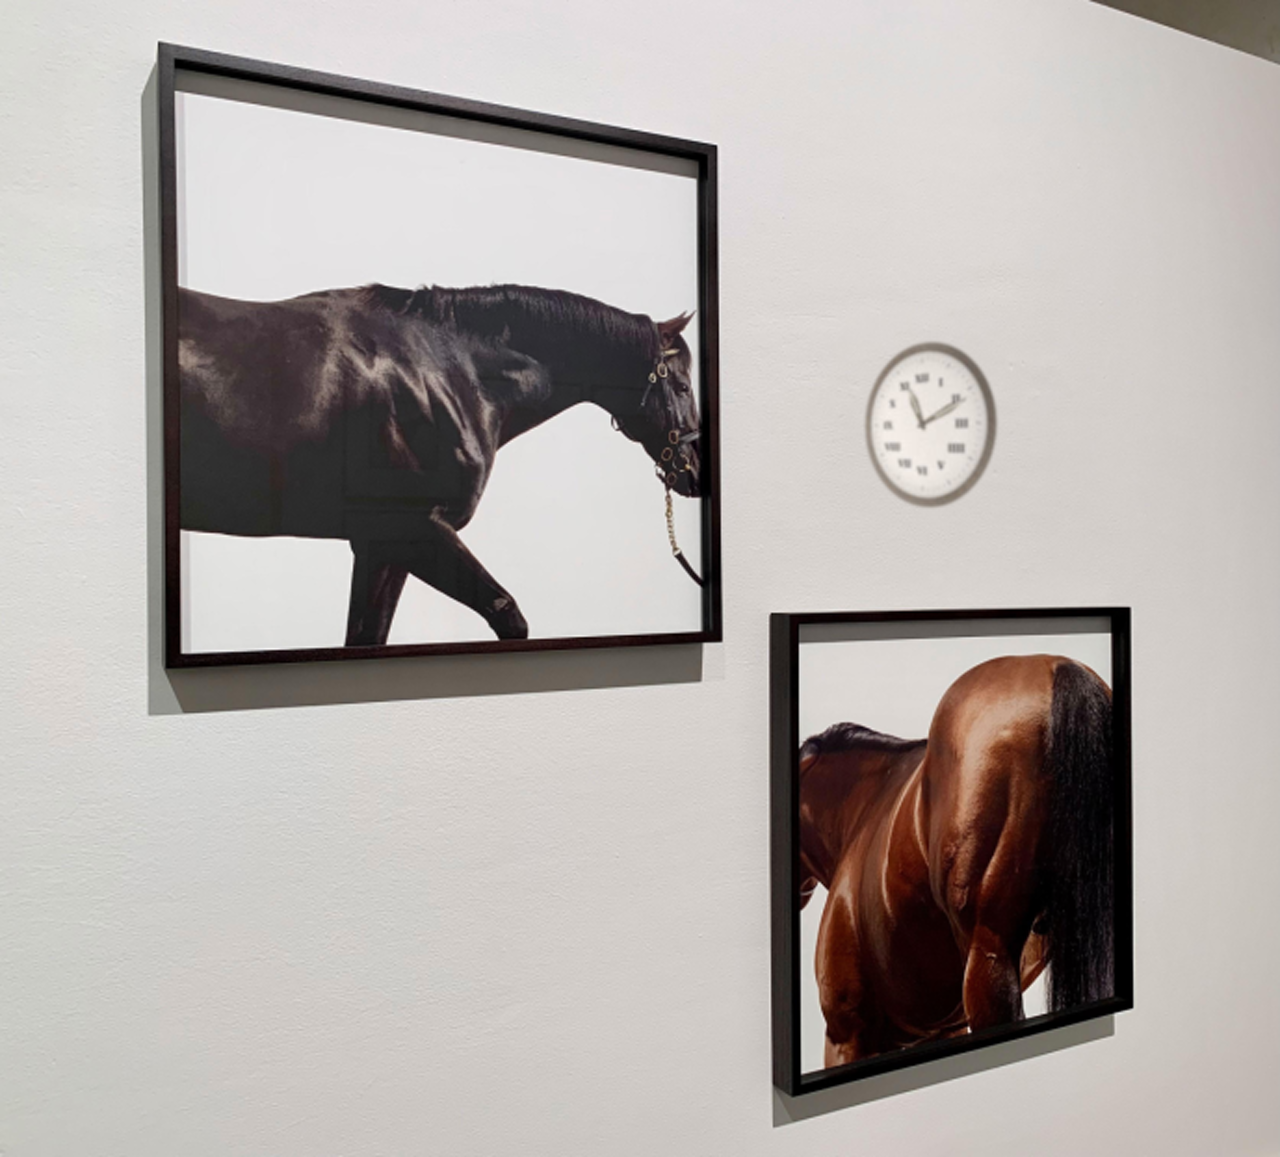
11.11
